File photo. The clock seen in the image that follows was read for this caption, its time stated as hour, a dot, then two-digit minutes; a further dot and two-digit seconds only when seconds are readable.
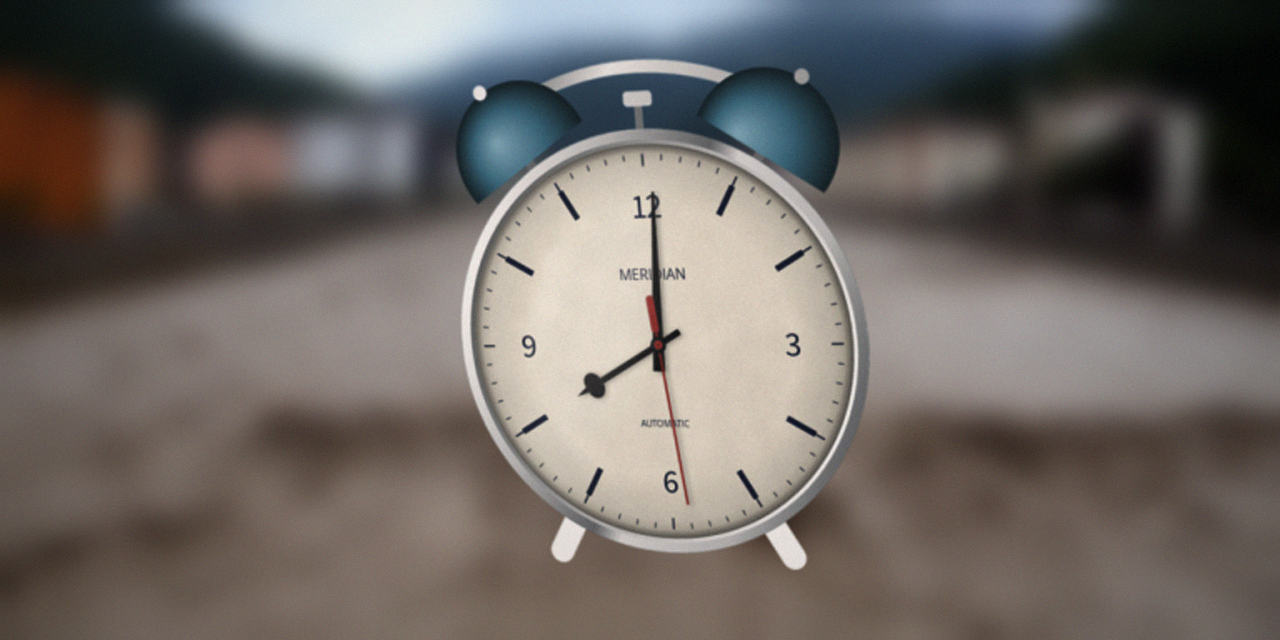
8.00.29
